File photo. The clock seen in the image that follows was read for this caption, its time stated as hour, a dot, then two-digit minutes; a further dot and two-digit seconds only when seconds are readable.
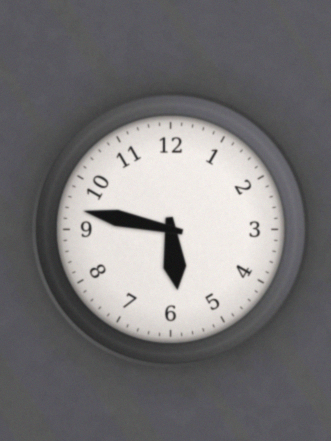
5.47
